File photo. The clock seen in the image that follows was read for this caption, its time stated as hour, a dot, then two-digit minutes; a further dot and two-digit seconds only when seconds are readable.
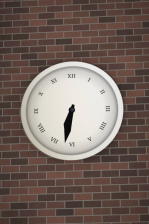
6.32
